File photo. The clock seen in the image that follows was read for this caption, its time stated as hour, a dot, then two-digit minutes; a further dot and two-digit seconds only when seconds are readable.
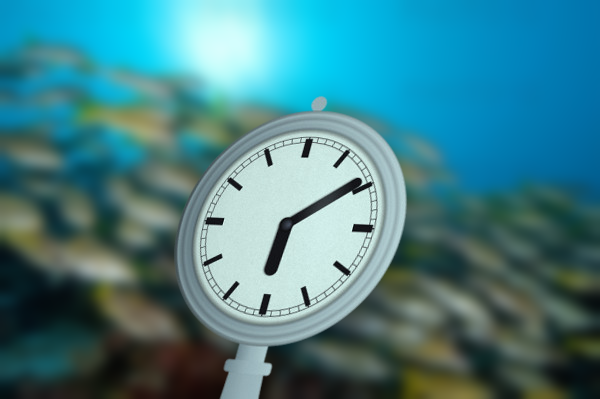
6.09
